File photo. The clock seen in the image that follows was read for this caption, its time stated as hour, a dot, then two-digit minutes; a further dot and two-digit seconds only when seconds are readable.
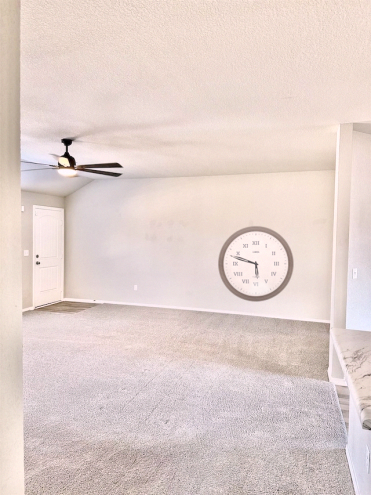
5.48
